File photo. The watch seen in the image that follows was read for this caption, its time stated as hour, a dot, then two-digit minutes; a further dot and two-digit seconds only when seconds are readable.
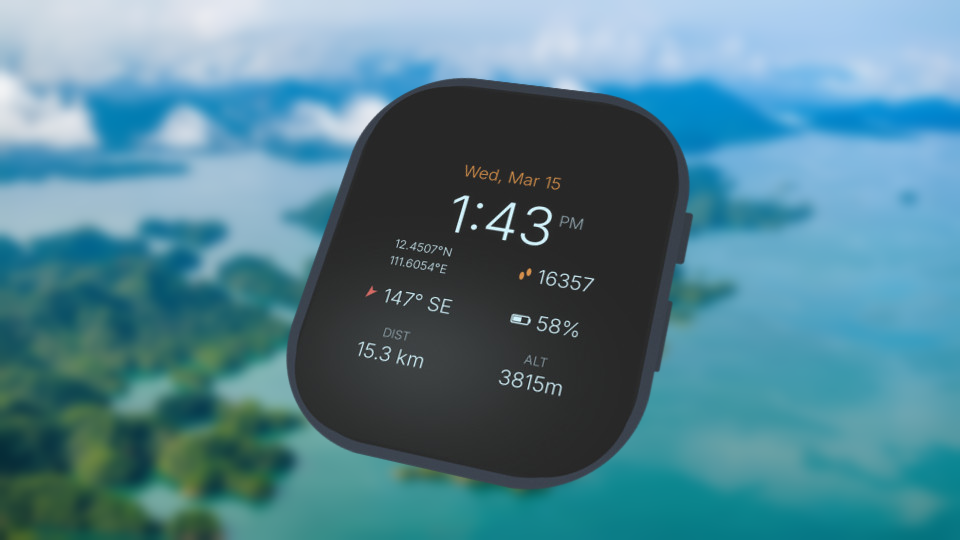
1.43
